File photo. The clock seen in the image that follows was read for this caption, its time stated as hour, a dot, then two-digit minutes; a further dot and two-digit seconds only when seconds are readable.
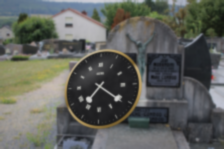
7.21
